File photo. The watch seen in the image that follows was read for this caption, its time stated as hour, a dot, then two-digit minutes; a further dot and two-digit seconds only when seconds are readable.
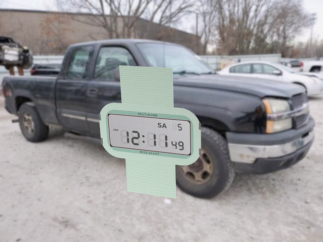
12.11.49
